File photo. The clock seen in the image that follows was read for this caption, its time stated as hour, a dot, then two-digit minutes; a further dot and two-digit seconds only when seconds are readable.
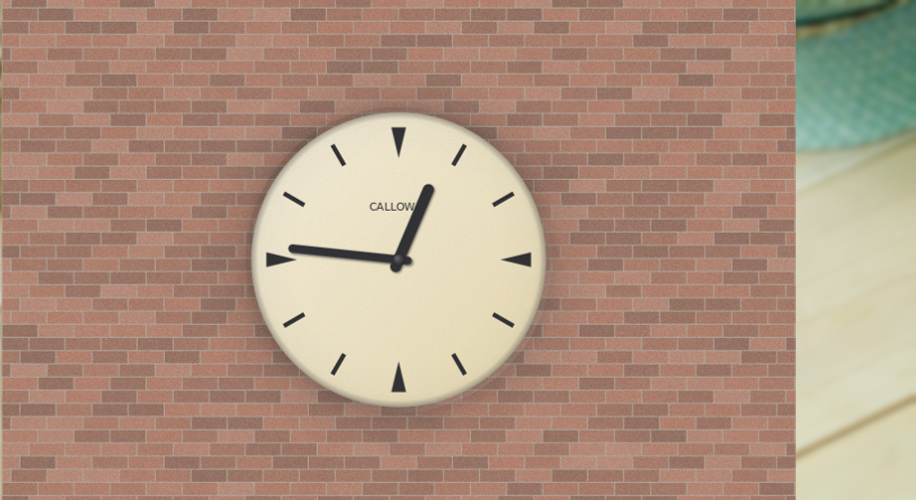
12.46
